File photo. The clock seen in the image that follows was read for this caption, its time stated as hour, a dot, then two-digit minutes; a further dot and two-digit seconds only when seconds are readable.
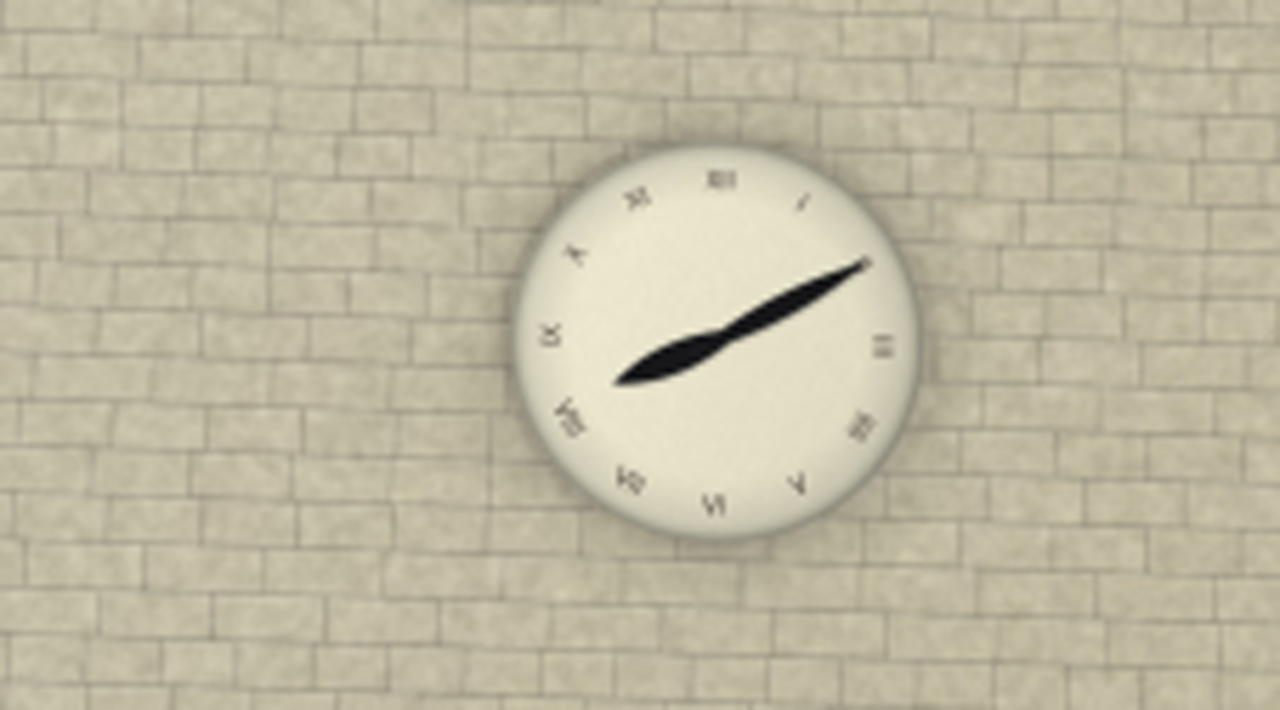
8.10
